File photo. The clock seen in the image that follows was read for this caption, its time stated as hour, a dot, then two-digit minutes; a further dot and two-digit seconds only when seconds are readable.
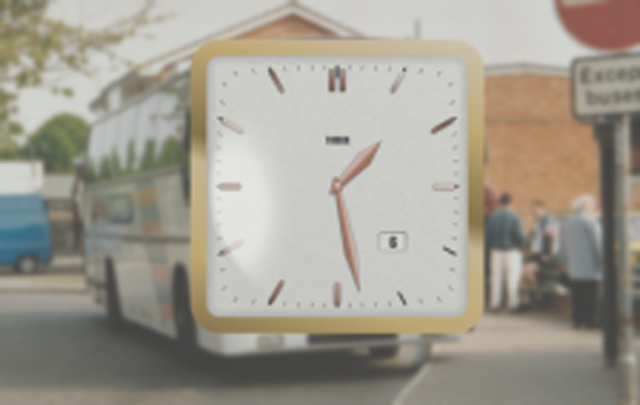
1.28
